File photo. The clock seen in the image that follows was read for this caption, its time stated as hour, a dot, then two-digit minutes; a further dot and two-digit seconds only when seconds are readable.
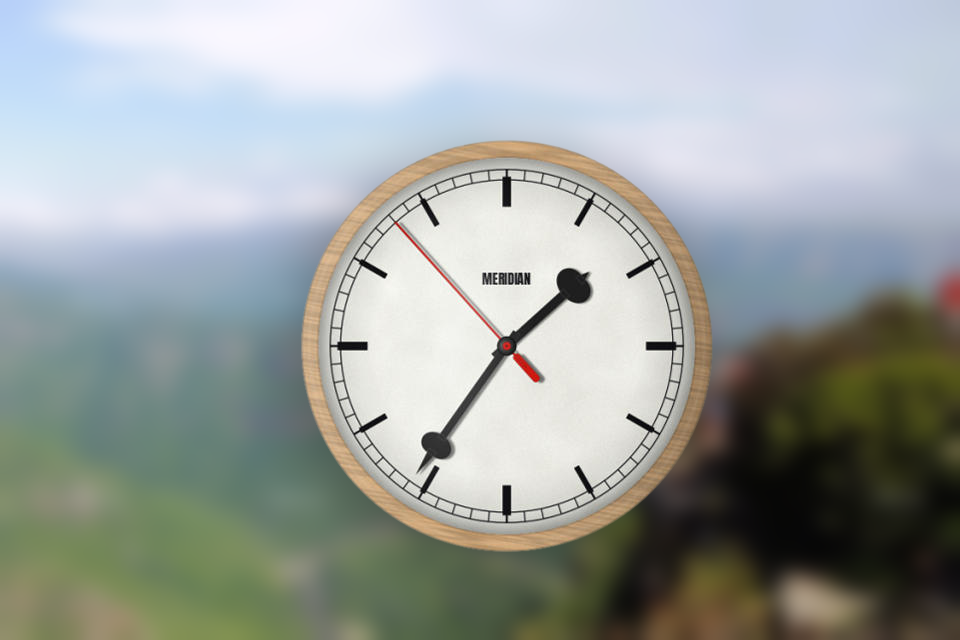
1.35.53
